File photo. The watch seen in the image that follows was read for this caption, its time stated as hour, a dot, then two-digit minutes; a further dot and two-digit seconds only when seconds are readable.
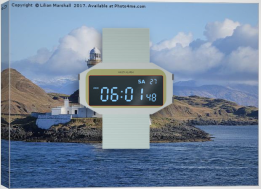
6.01.48
